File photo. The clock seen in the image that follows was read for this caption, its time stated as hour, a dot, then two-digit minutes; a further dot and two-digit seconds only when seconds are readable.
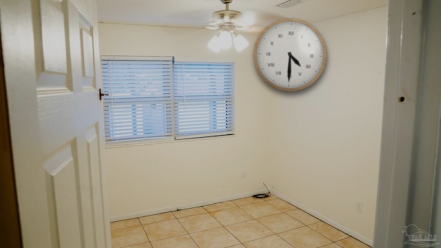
4.30
